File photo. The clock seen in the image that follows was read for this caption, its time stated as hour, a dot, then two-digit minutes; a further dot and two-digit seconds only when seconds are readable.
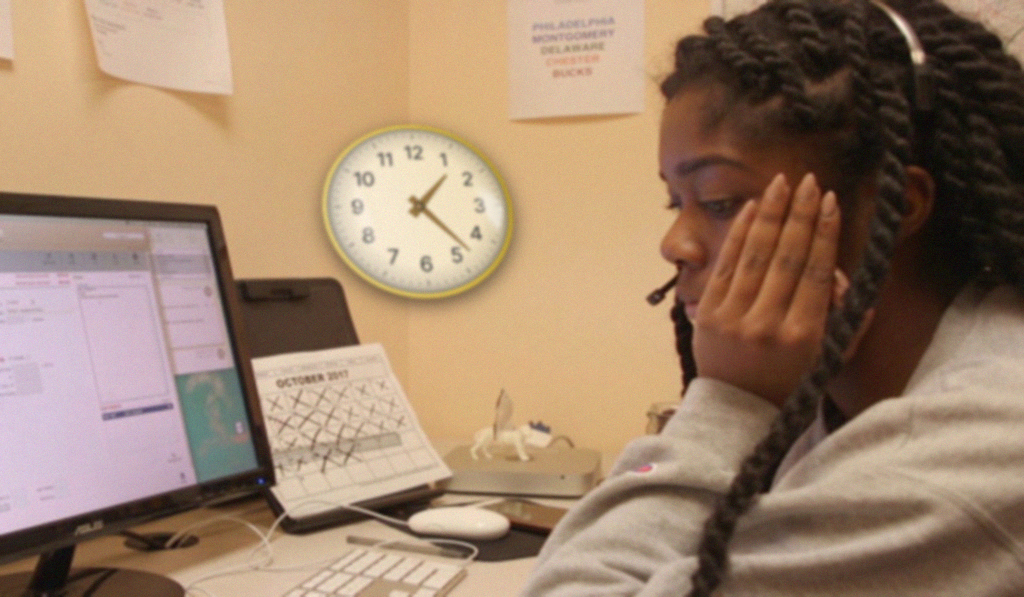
1.23
